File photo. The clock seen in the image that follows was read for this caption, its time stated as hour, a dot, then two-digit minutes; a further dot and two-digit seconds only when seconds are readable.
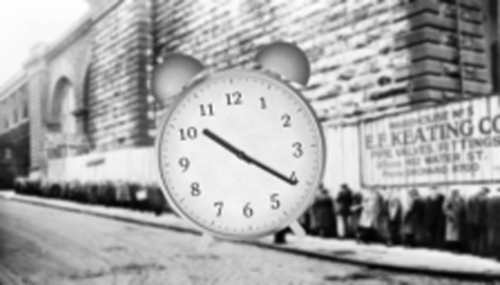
10.21
